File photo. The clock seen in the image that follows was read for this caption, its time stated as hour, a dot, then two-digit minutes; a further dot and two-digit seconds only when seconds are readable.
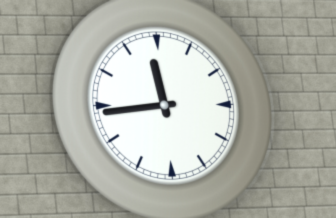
11.44
